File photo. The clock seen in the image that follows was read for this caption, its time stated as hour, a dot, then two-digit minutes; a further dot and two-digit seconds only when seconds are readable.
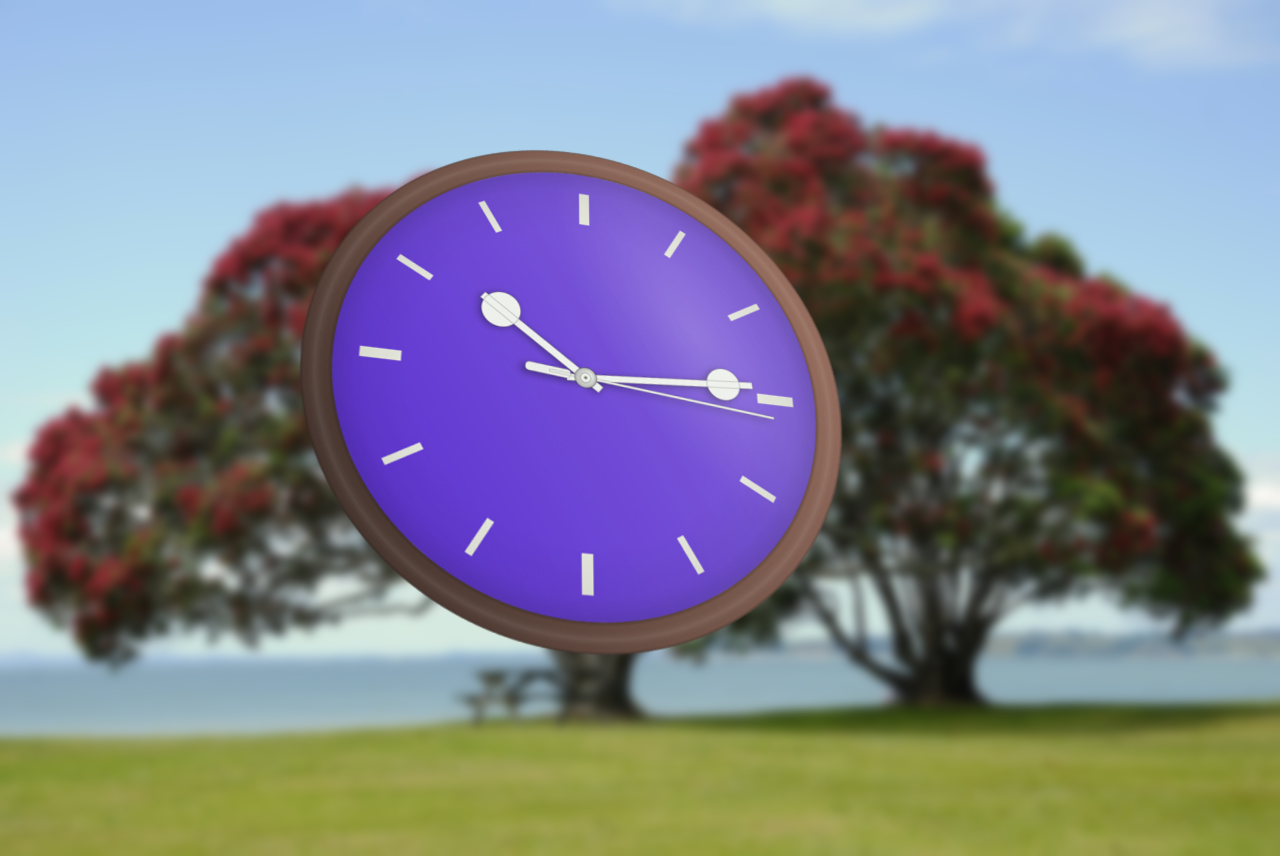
10.14.16
